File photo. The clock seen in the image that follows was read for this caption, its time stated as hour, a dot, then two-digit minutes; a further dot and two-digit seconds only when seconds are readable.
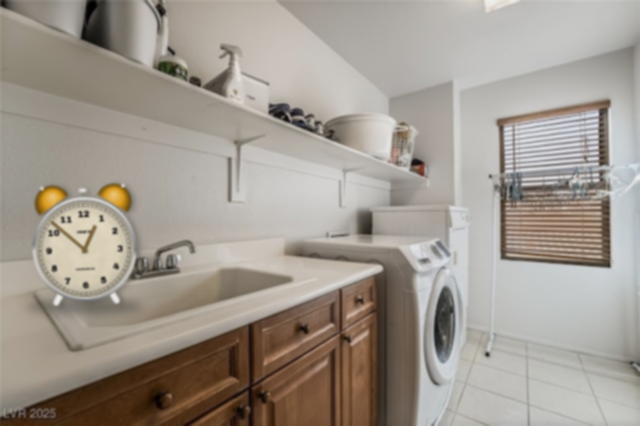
12.52
